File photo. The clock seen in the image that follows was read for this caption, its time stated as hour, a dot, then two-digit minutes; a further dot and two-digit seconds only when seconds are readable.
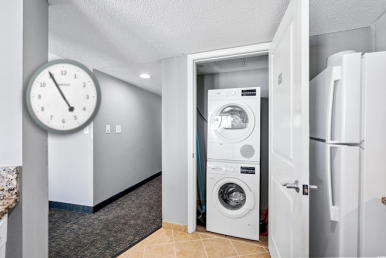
4.55
